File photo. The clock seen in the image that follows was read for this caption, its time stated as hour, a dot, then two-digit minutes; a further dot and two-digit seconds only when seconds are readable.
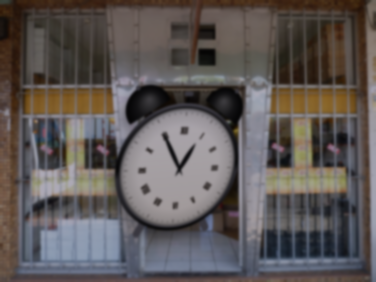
12.55
